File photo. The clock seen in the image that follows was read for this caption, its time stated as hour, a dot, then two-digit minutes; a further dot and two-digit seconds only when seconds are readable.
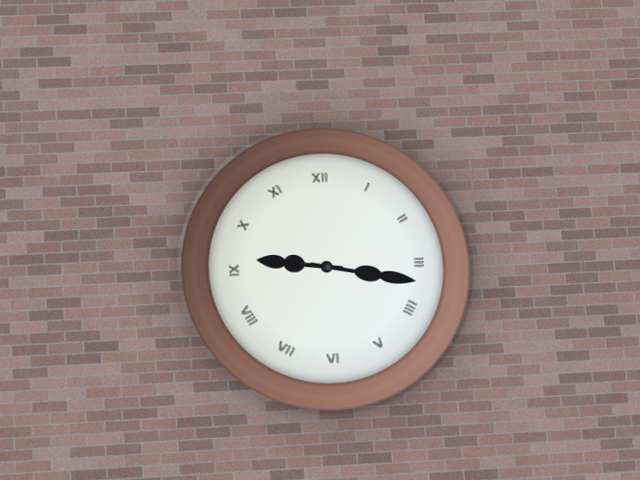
9.17
